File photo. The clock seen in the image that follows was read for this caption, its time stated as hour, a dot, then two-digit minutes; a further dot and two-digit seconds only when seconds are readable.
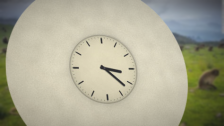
3.22
